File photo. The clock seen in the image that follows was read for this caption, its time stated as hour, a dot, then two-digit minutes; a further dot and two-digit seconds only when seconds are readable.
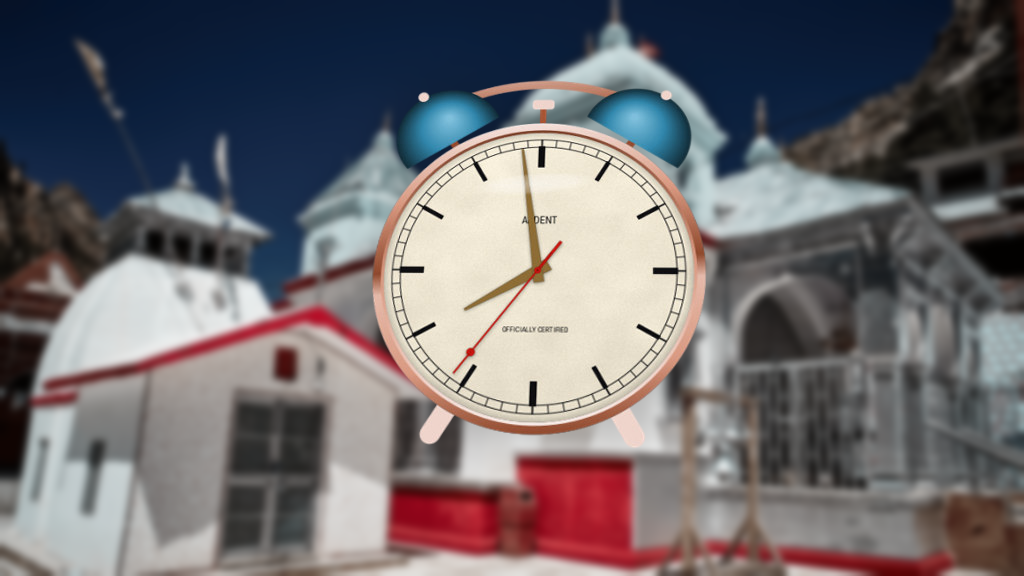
7.58.36
